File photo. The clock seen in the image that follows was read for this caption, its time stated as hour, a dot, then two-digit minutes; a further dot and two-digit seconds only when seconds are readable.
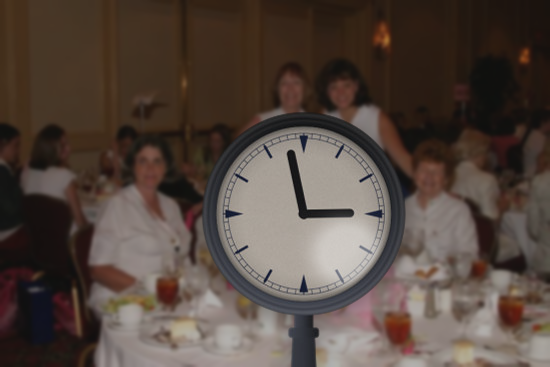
2.58
